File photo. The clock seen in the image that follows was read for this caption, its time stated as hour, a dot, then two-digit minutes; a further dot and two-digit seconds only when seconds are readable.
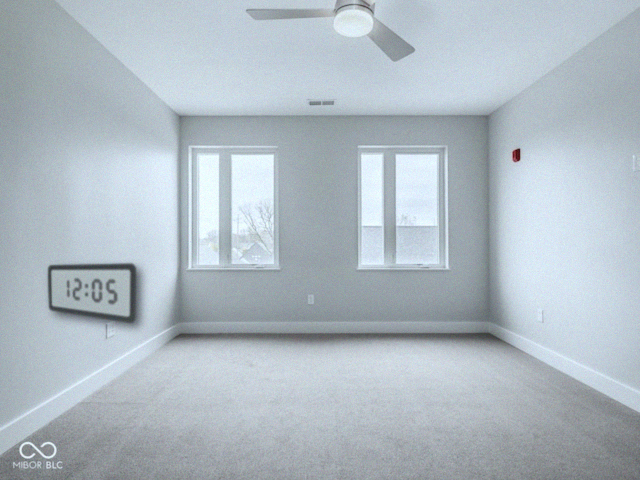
12.05
